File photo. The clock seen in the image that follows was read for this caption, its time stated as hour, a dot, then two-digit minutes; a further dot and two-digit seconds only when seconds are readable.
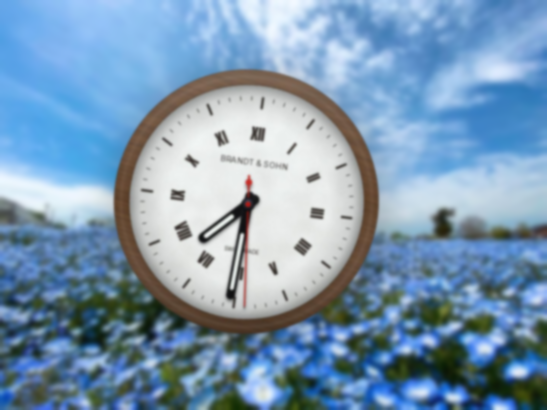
7.30.29
